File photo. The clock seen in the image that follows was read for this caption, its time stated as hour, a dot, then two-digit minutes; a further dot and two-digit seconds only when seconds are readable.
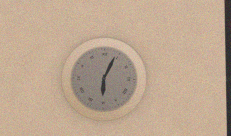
6.04
